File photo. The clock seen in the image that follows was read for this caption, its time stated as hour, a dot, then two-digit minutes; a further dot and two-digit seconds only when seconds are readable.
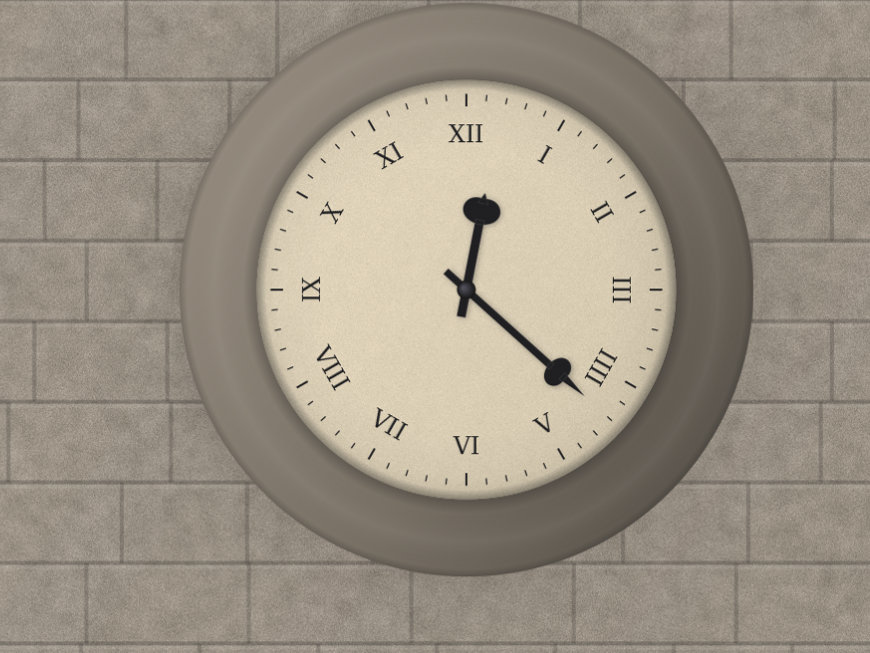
12.22
